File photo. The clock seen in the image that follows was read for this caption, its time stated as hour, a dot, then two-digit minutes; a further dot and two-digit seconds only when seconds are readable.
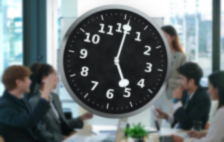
5.01
